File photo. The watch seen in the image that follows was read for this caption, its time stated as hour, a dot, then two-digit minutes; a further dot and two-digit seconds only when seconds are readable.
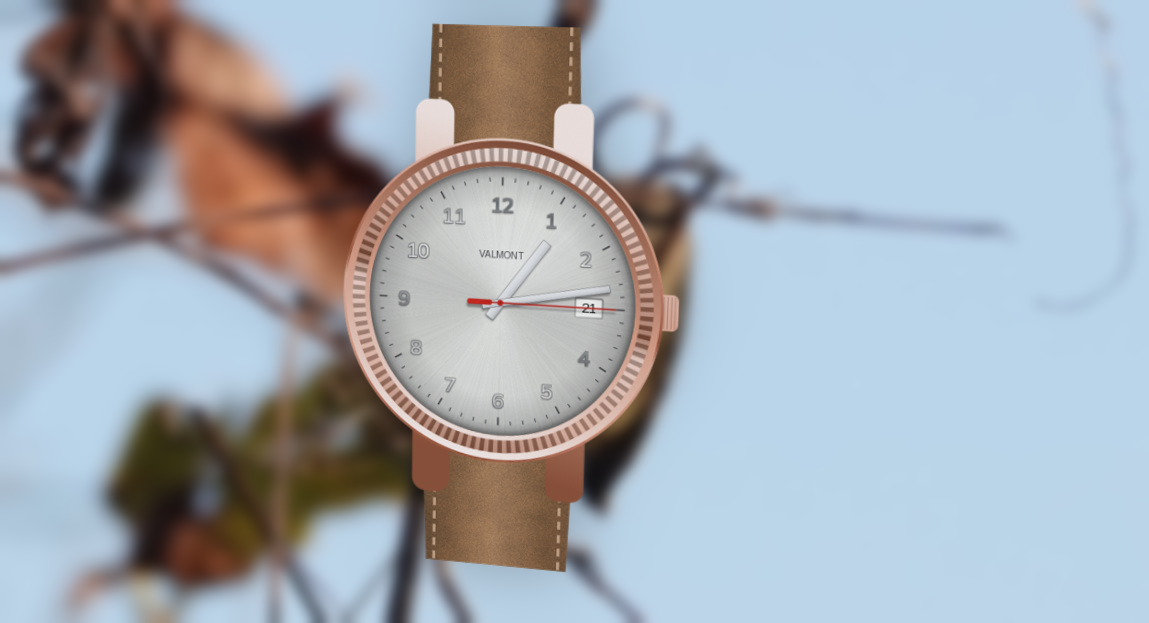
1.13.15
